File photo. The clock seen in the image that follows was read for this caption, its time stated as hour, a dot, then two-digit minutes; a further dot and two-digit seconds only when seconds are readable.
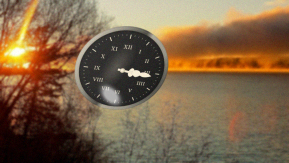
3.16
